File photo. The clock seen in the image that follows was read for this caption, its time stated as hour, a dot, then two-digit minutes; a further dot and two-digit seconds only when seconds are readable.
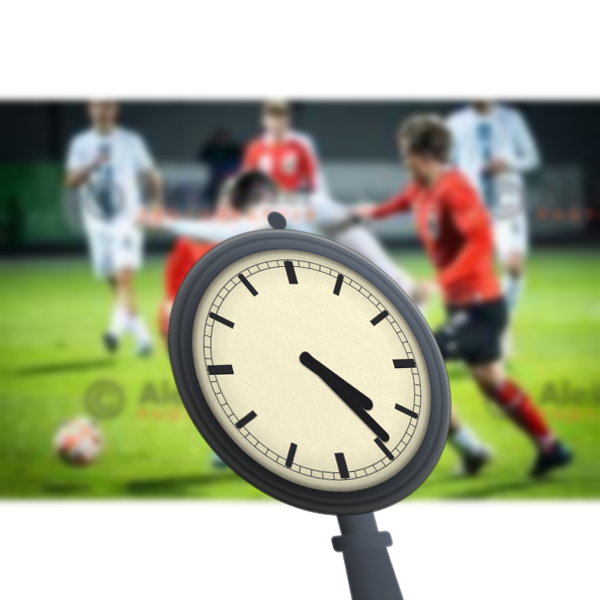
4.24
